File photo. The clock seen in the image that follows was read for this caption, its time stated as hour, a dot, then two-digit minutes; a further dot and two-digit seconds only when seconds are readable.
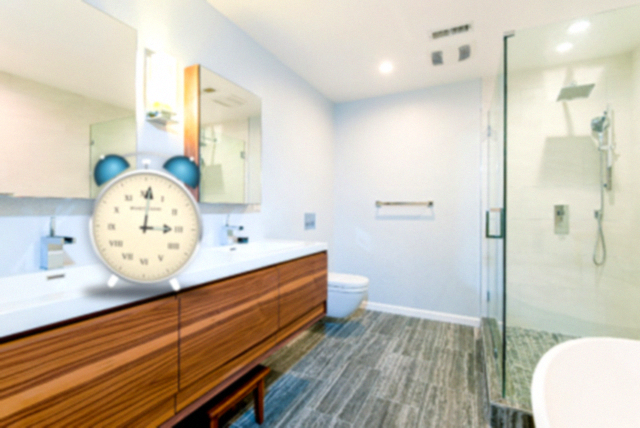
3.01
